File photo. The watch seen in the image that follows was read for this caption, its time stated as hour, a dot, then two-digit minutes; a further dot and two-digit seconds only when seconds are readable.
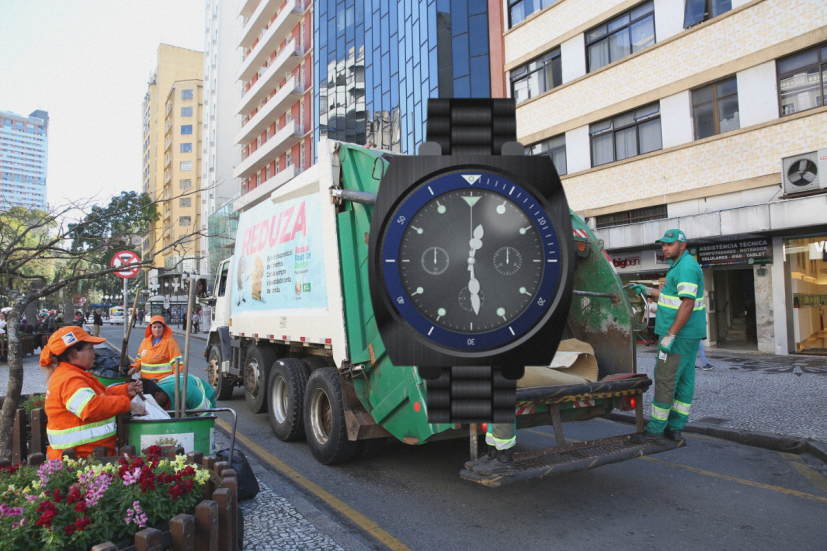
12.29
